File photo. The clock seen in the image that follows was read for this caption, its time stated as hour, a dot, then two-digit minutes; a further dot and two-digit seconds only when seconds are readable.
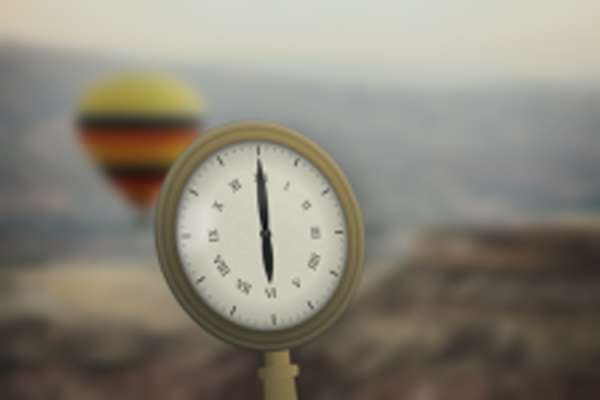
6.00
